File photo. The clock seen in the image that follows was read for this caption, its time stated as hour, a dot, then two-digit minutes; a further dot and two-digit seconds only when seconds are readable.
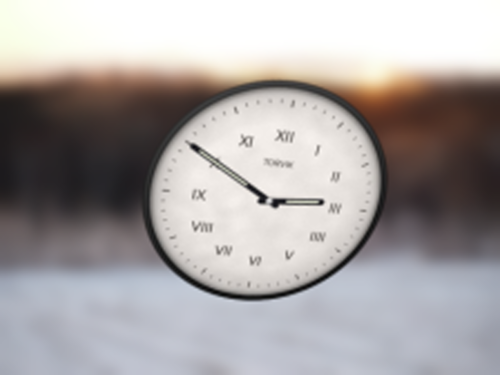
2.50
